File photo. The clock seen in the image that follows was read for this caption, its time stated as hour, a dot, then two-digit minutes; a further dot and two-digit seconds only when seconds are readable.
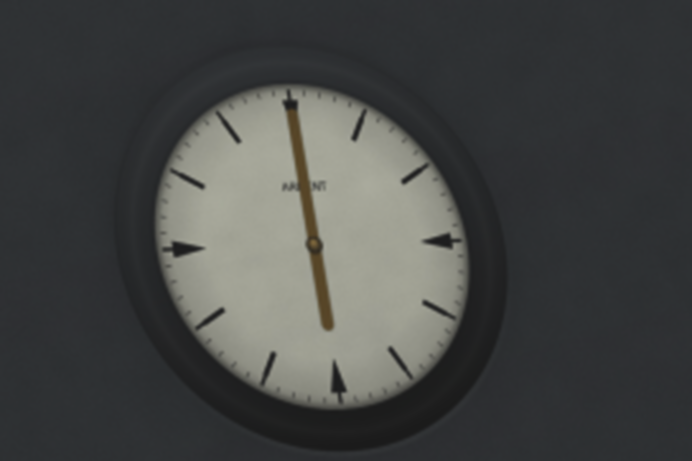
6.00
